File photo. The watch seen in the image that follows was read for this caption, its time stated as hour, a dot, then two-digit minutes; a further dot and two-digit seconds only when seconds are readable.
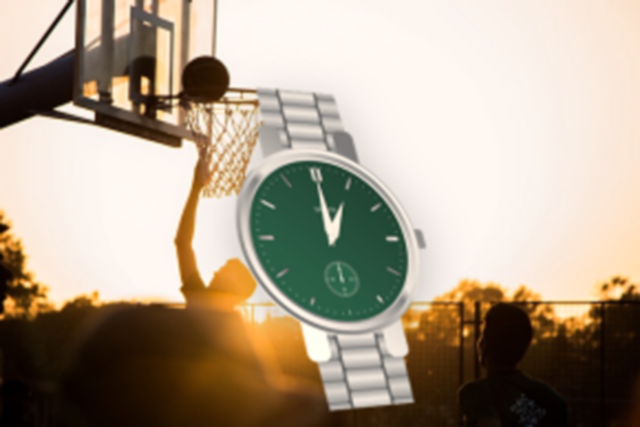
1.00
